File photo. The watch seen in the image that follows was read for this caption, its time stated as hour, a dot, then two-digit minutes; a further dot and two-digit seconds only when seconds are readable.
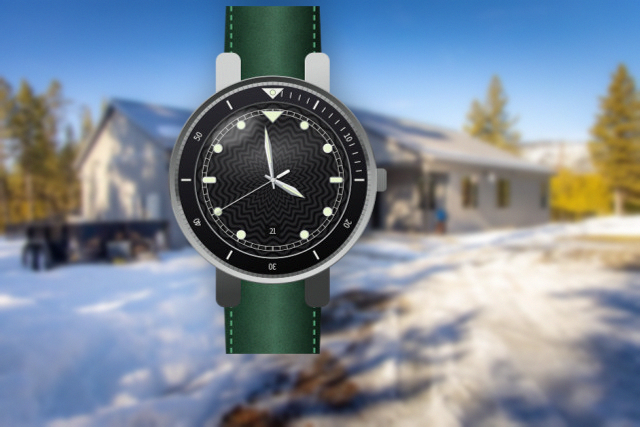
3.58.40
